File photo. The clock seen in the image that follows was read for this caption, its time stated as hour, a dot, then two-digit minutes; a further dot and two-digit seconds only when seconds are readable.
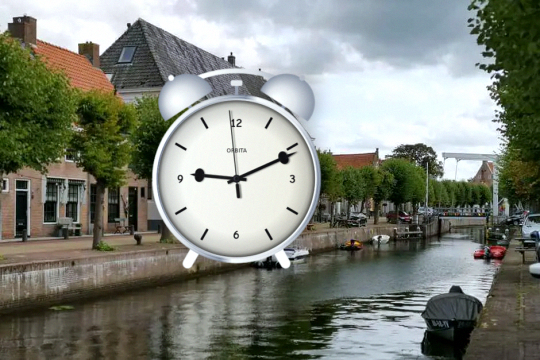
9.10.59
